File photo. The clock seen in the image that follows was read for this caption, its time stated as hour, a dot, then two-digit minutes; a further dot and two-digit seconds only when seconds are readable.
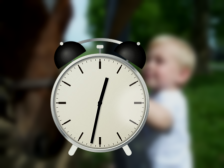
12.32
